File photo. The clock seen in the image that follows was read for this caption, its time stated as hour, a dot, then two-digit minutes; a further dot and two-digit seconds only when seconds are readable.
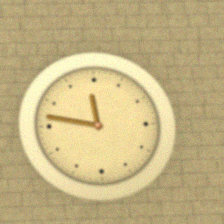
11.47
